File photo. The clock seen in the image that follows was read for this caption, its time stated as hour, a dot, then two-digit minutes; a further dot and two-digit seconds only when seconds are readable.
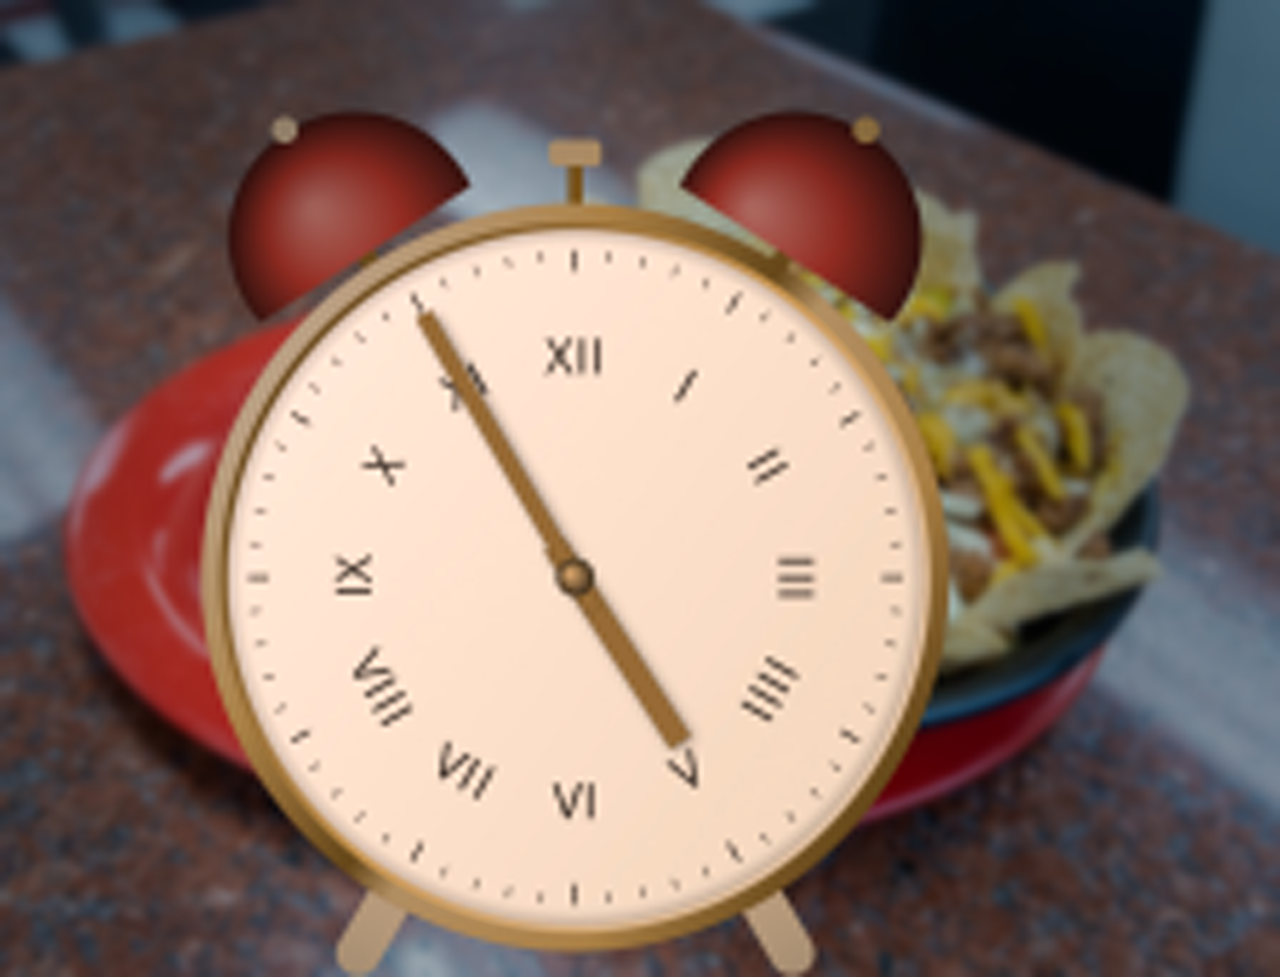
4.55
